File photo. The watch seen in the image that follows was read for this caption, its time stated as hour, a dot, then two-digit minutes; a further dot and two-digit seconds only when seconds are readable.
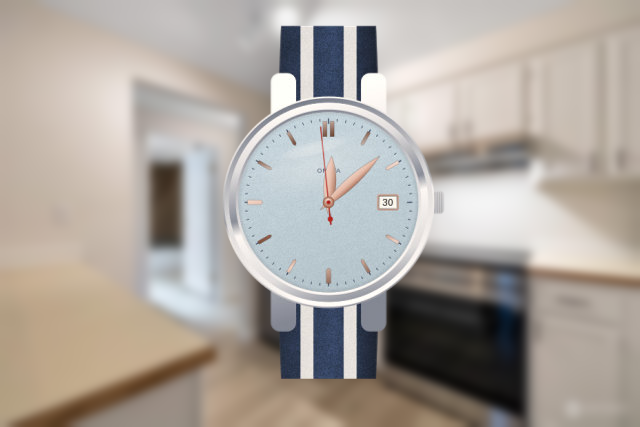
12.07.59
